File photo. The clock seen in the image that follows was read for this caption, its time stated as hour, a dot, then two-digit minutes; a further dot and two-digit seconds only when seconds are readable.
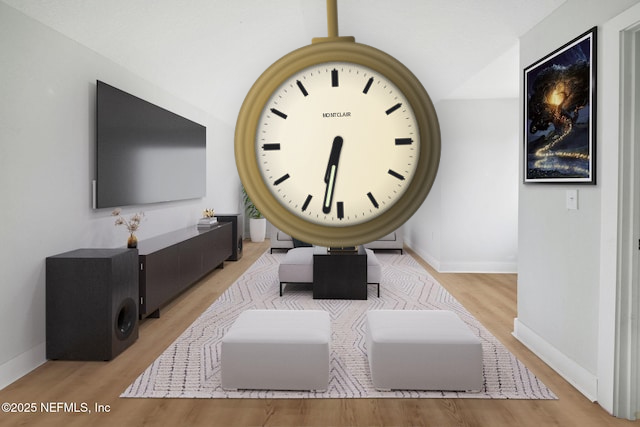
6.32
